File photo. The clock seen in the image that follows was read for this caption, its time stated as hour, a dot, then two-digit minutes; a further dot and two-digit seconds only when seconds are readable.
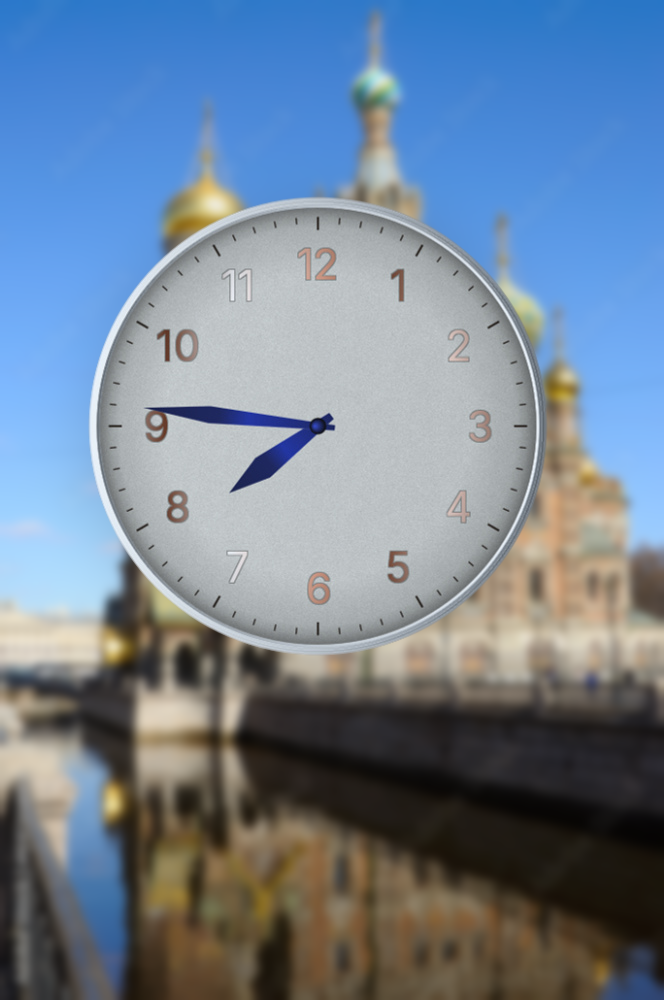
7.46
